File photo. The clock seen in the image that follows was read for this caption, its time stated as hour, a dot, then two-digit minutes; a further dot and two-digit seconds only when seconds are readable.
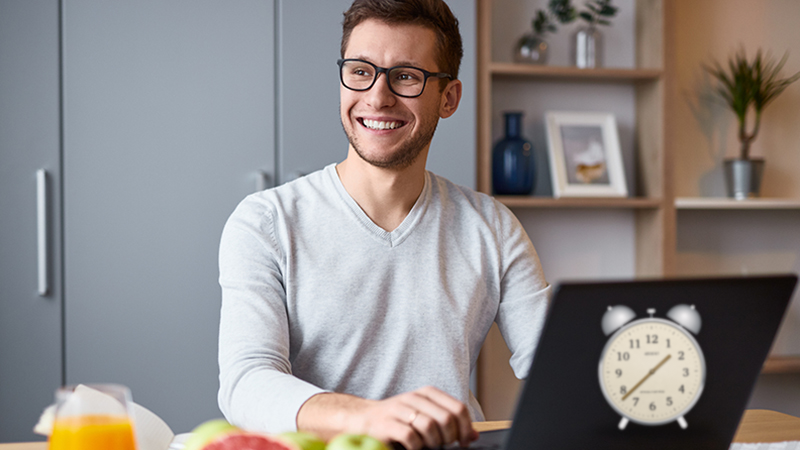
1.38
